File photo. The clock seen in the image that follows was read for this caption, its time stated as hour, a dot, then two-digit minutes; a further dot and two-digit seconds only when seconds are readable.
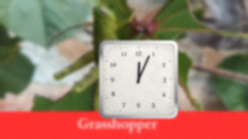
12.04
